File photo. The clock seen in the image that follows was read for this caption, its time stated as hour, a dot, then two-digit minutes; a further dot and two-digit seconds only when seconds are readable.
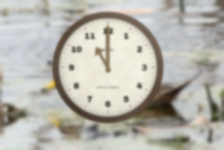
11.00
